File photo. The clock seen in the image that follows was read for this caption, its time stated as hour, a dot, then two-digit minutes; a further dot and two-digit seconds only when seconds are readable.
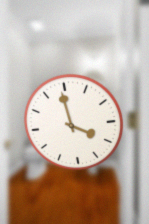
3.59
